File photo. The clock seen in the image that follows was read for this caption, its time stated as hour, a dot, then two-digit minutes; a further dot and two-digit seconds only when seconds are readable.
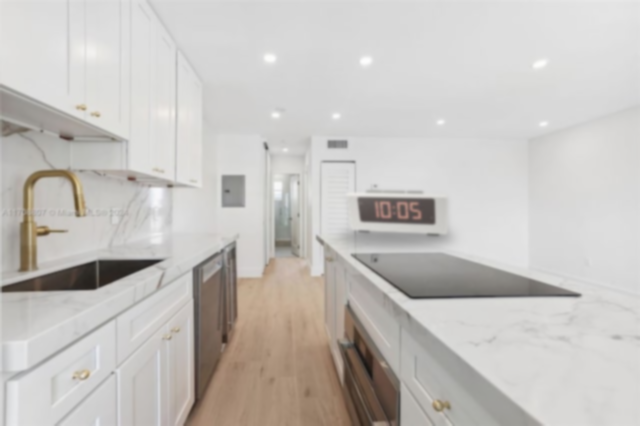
10.05
